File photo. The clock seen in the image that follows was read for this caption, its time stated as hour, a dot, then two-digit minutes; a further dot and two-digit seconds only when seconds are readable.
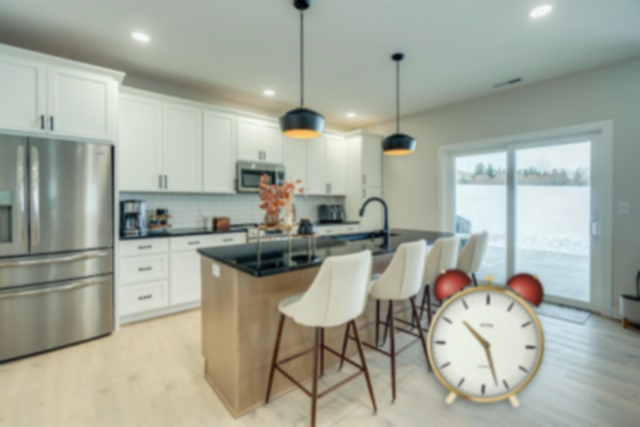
10.27
